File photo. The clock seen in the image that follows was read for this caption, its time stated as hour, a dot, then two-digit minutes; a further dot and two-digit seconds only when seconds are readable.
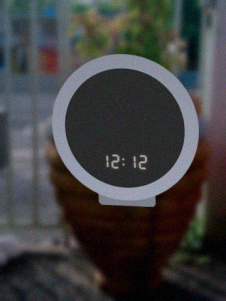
12.12
